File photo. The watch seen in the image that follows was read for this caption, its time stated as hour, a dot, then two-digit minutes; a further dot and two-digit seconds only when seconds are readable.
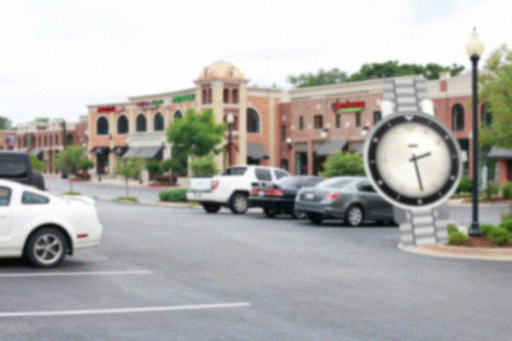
2.29
